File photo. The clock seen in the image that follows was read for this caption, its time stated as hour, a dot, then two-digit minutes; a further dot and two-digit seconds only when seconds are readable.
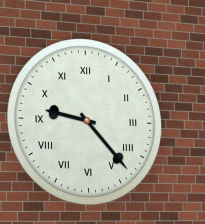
9.23
